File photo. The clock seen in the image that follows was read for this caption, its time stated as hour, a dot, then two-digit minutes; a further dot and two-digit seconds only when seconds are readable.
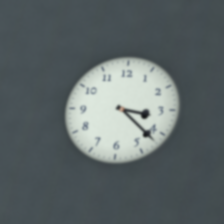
3.22
